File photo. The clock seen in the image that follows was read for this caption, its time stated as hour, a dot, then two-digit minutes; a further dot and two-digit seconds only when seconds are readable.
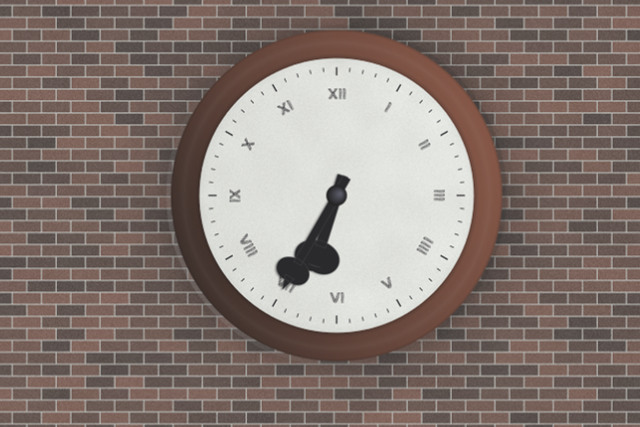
6.35
